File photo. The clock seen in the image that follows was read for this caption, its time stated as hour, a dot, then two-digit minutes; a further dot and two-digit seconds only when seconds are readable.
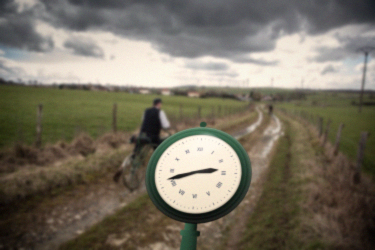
2.42
